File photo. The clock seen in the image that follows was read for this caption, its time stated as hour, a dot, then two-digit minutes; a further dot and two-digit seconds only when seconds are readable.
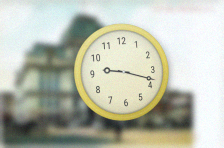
9.18
